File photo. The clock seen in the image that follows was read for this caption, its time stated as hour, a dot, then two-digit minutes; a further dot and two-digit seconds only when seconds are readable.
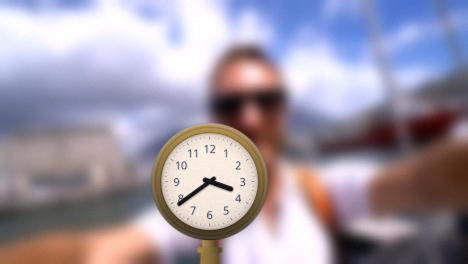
3.39
